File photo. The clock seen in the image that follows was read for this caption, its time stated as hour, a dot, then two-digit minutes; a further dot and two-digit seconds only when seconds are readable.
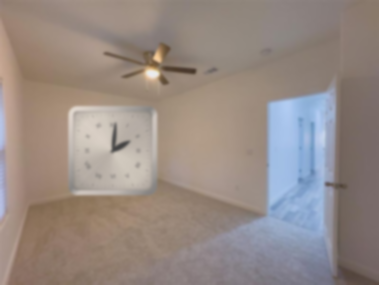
2.01
